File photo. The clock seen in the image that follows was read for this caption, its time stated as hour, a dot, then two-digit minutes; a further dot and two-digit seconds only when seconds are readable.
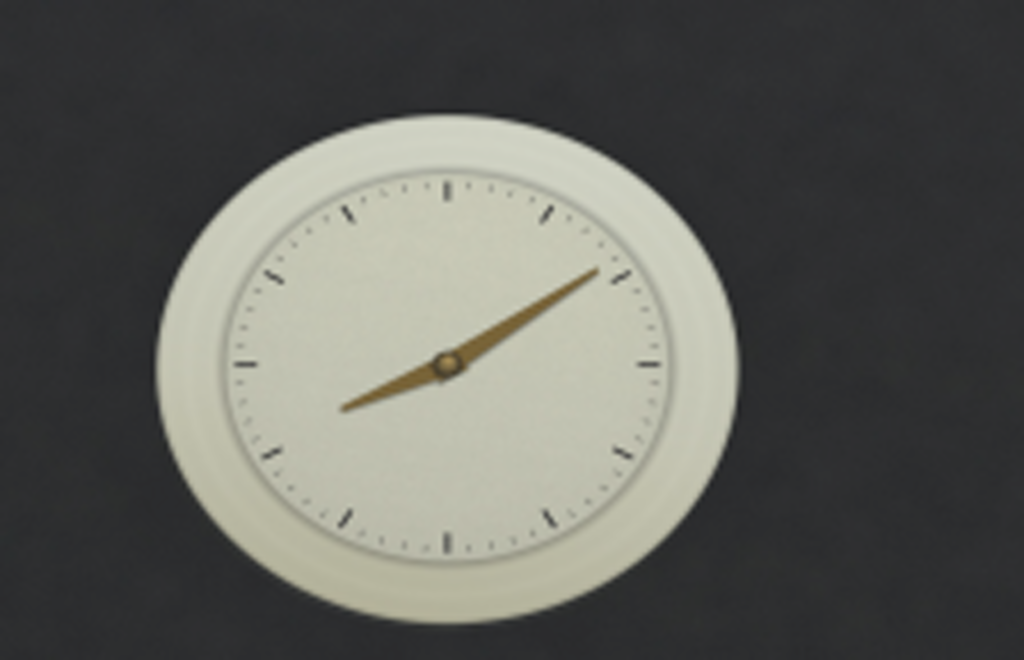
8.09
